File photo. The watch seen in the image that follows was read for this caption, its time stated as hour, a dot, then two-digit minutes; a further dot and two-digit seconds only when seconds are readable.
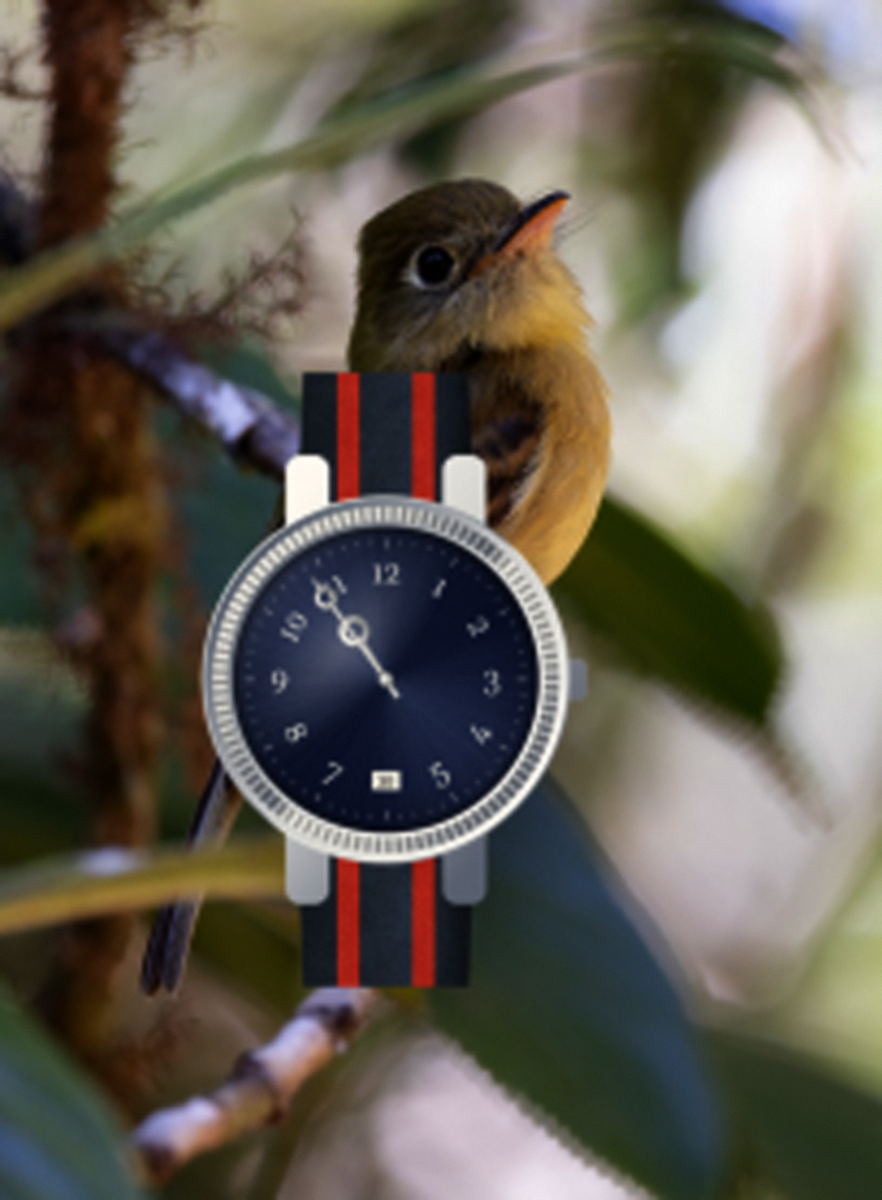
10.54
